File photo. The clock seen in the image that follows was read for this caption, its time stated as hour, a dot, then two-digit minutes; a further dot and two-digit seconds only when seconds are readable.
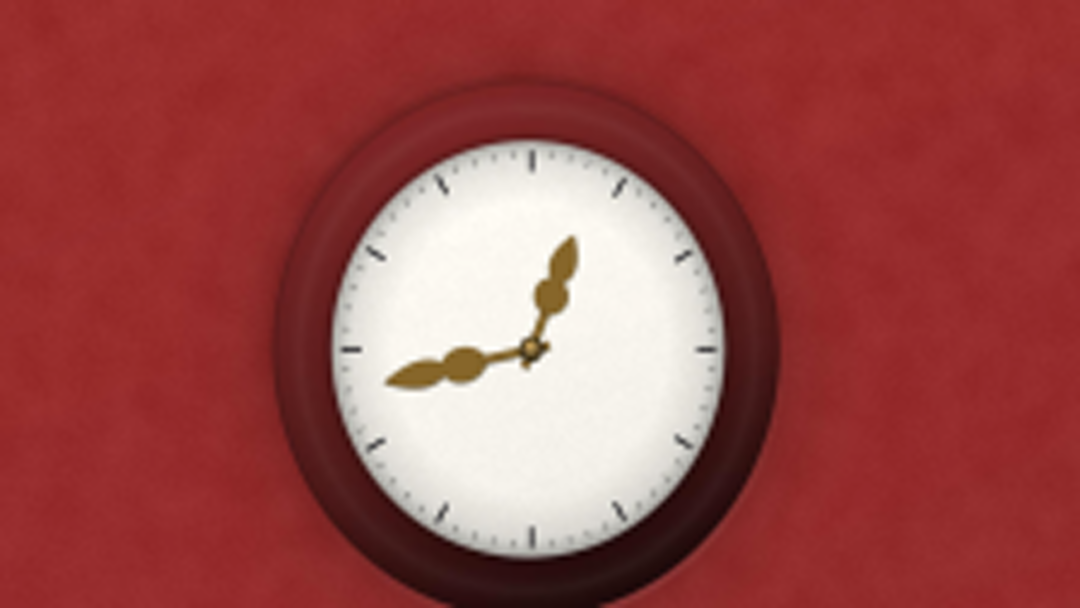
12.43
